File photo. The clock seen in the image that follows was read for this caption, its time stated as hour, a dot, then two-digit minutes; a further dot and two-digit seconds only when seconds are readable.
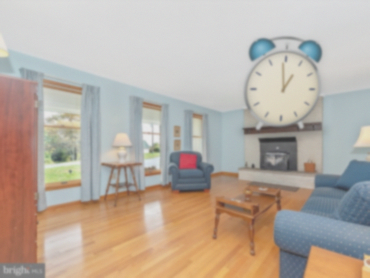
12.59
